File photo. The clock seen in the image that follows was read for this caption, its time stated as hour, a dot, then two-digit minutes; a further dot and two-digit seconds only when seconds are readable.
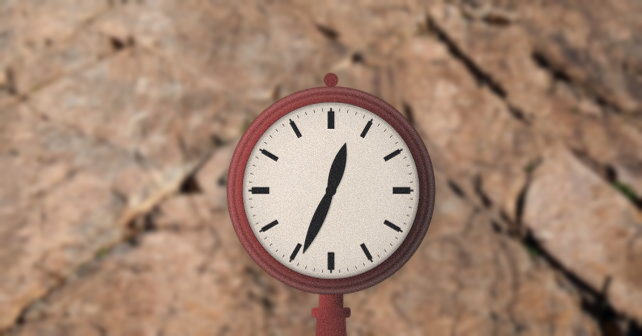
12.34
